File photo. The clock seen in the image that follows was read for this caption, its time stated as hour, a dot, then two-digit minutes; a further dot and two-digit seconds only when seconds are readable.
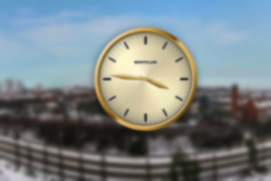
3.46
